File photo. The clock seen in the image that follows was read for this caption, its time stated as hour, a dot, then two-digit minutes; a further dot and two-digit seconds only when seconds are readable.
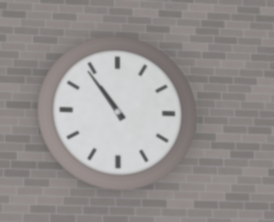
10.54
